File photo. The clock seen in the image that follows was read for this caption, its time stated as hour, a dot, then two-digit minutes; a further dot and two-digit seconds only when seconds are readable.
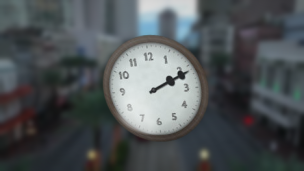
2.11
